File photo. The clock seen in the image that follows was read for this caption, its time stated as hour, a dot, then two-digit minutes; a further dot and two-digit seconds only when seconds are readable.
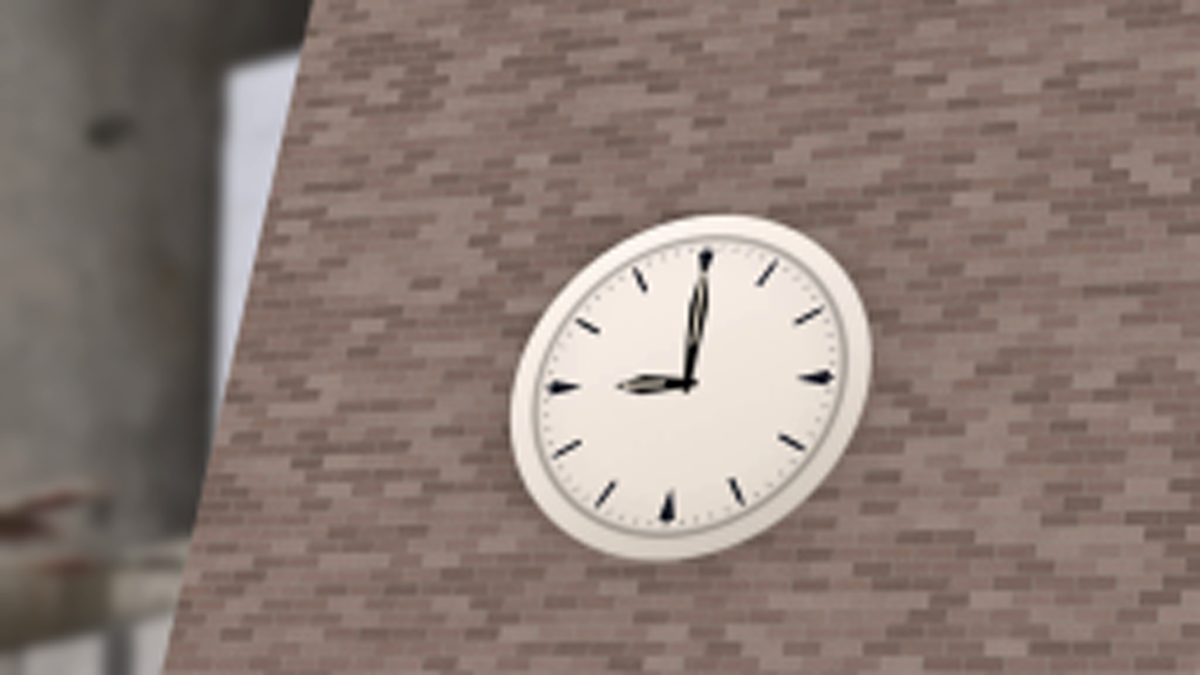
9.00
